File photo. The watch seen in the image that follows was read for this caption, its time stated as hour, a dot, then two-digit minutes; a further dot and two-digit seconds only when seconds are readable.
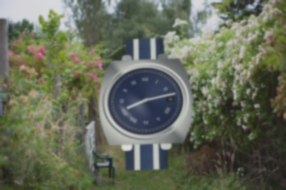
8.13
